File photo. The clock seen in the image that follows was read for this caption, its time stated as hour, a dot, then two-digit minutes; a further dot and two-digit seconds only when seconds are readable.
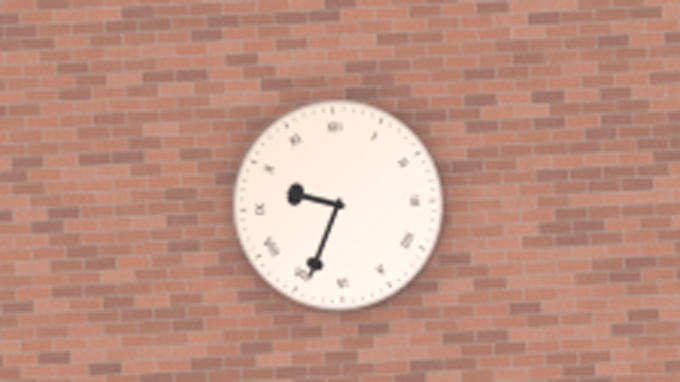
9.34
